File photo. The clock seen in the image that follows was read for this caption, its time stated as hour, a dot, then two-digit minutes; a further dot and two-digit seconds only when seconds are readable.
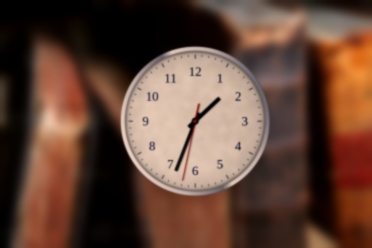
1.33.32
